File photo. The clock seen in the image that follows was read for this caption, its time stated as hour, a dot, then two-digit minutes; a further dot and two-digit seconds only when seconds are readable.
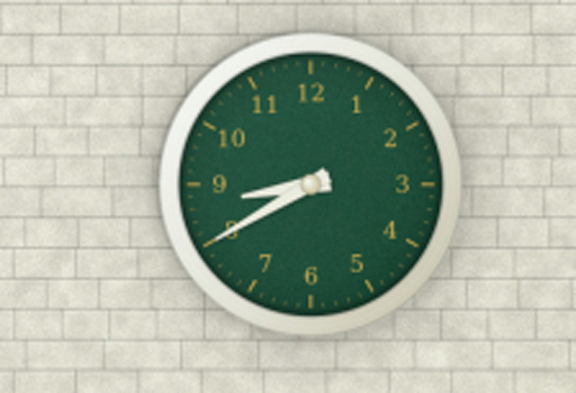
8.40
